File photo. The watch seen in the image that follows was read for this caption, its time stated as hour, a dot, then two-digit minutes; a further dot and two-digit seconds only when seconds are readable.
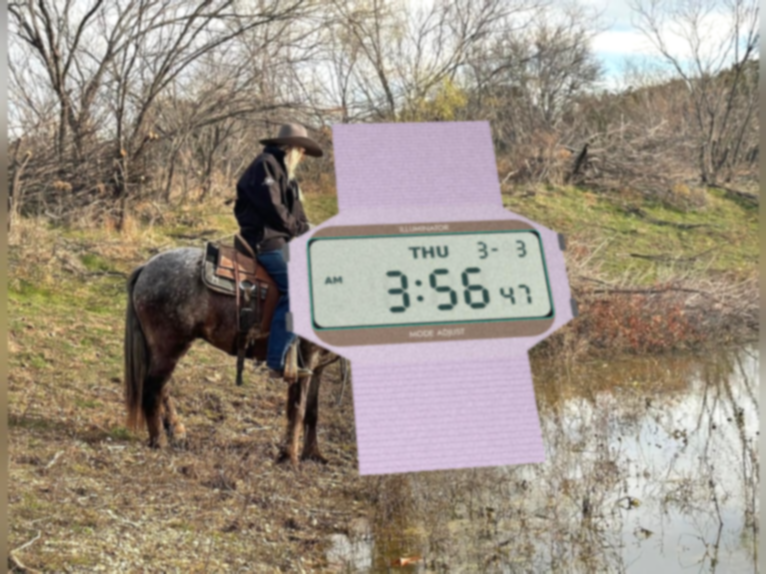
3.56.47
